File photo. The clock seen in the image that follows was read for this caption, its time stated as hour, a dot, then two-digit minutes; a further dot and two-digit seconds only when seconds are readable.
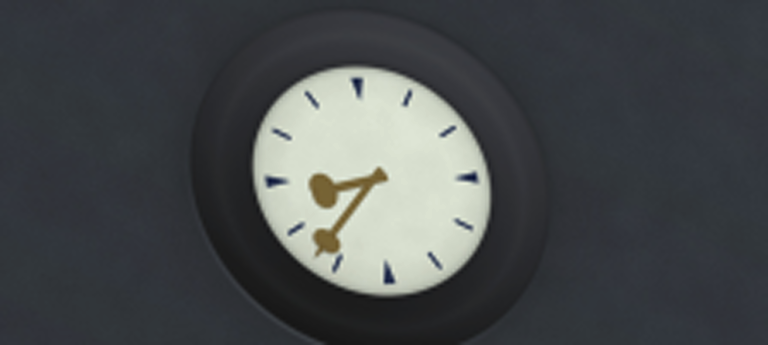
8.37
